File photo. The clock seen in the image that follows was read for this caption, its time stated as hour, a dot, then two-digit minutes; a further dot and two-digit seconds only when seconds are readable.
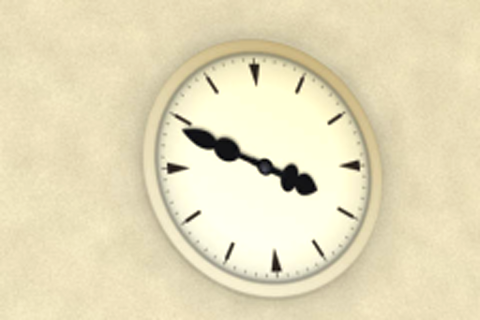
3.49
